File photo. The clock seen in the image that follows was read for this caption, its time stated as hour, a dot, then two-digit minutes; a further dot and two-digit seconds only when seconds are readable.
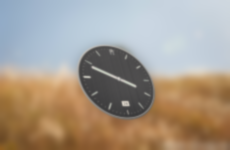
3.49
